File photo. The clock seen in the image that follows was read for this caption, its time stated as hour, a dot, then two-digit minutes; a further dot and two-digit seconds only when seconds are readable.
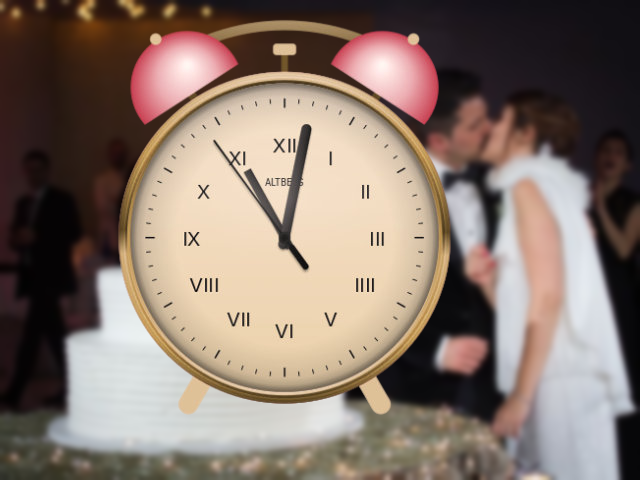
11.01.54
